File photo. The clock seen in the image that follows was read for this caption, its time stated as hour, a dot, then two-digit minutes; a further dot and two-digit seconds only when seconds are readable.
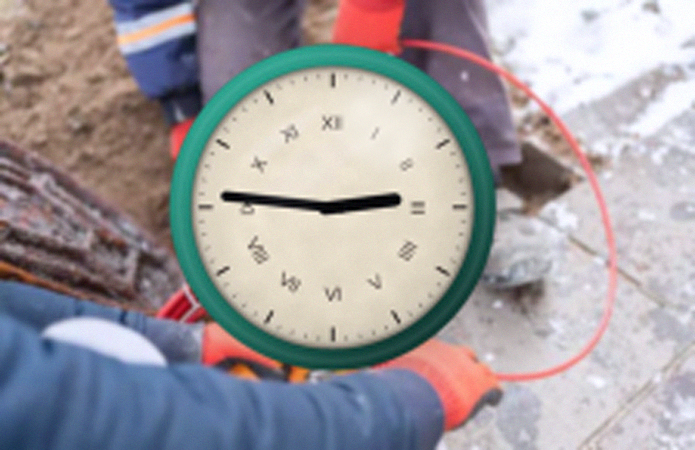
2.46
